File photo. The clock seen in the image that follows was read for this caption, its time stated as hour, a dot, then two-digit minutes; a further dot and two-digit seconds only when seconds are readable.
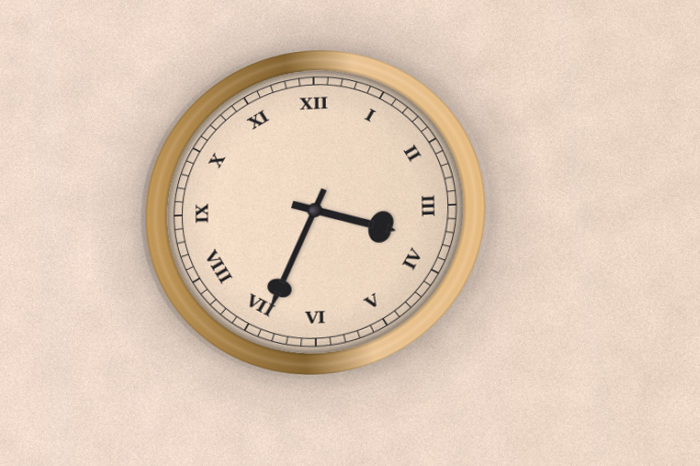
3.34
